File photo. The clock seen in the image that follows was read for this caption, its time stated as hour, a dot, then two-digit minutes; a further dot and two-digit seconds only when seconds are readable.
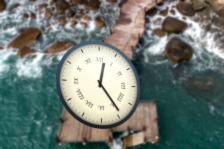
12.24
